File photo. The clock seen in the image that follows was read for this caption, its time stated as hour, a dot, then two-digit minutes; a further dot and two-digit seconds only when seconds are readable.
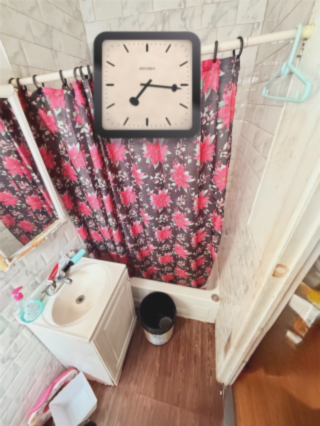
7.16
